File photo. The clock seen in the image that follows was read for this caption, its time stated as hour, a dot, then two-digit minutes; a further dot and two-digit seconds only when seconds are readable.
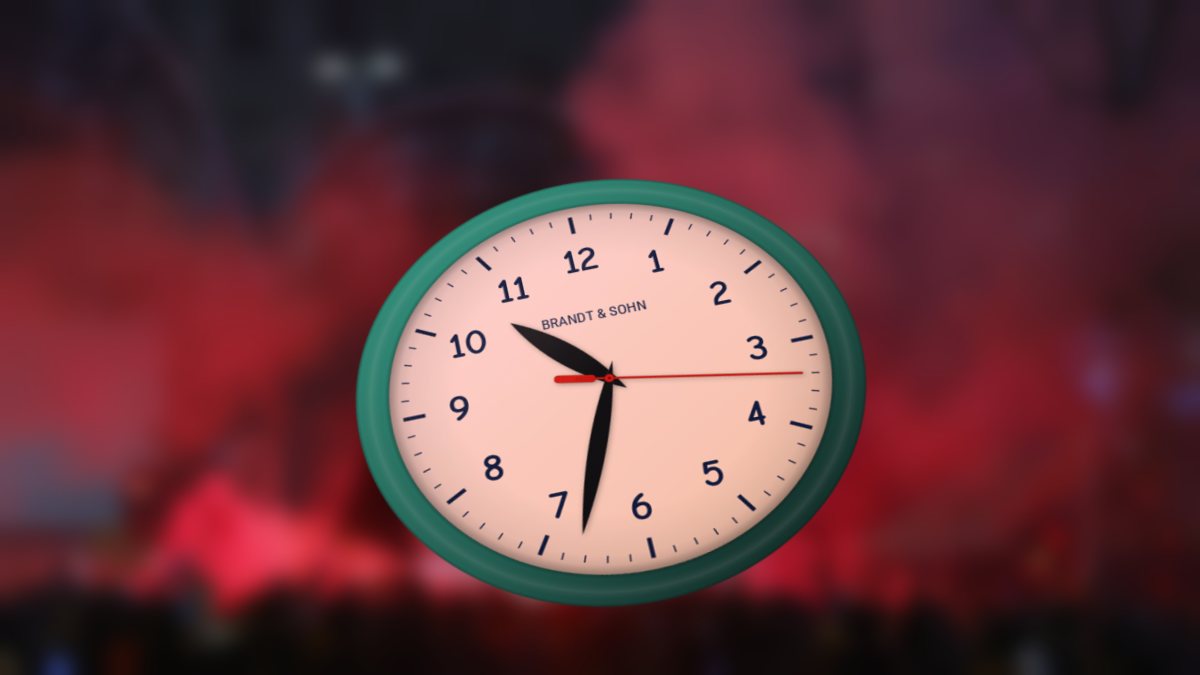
10.33.17
